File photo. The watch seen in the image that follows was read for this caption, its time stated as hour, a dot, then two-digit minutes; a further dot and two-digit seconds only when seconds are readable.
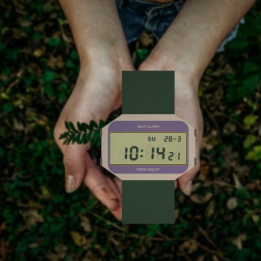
10.14.21
